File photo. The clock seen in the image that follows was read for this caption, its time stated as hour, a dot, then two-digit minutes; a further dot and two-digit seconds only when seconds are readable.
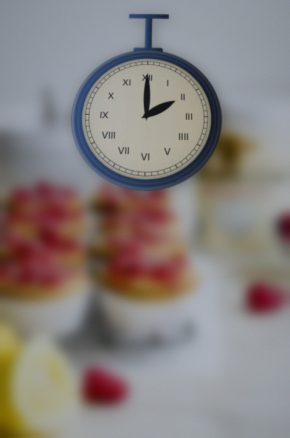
2.00
